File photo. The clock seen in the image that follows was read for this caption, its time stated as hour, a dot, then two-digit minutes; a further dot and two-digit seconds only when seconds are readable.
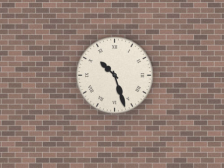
10.27
